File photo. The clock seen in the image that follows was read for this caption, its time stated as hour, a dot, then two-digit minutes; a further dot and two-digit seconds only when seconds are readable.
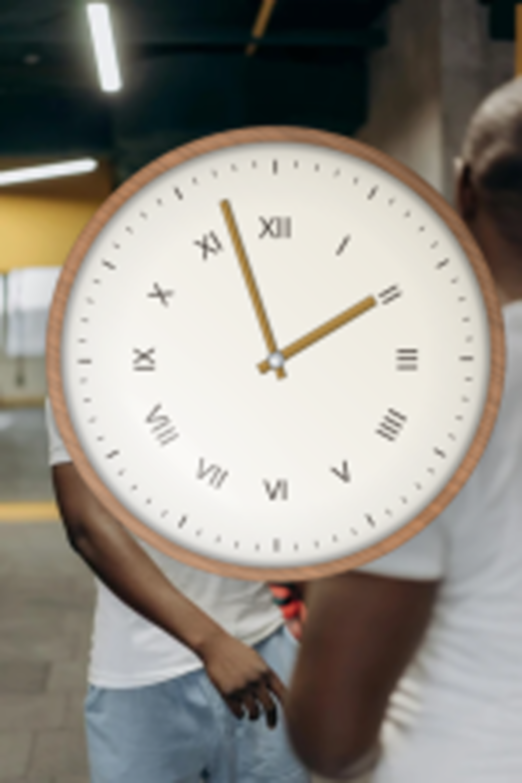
1.57
